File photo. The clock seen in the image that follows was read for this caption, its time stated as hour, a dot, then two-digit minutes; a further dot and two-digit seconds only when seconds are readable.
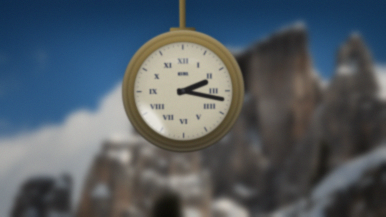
2.17
